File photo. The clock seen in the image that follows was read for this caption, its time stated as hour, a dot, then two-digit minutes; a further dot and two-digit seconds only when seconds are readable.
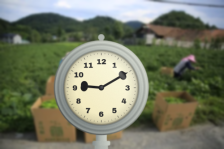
9.10
